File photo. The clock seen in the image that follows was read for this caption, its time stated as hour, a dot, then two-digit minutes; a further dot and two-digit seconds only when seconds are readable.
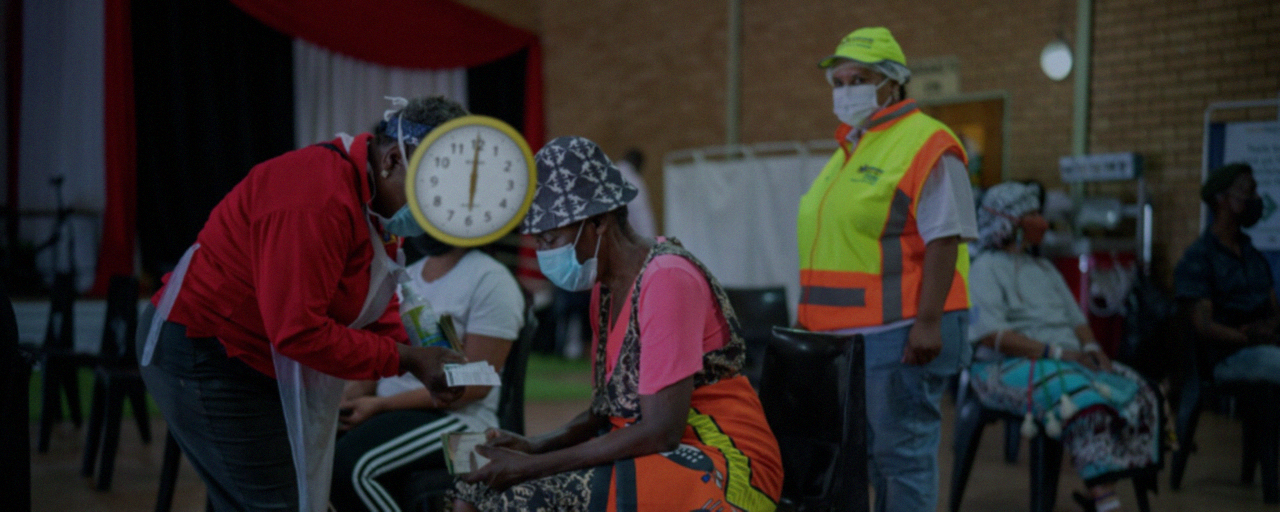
6.00
